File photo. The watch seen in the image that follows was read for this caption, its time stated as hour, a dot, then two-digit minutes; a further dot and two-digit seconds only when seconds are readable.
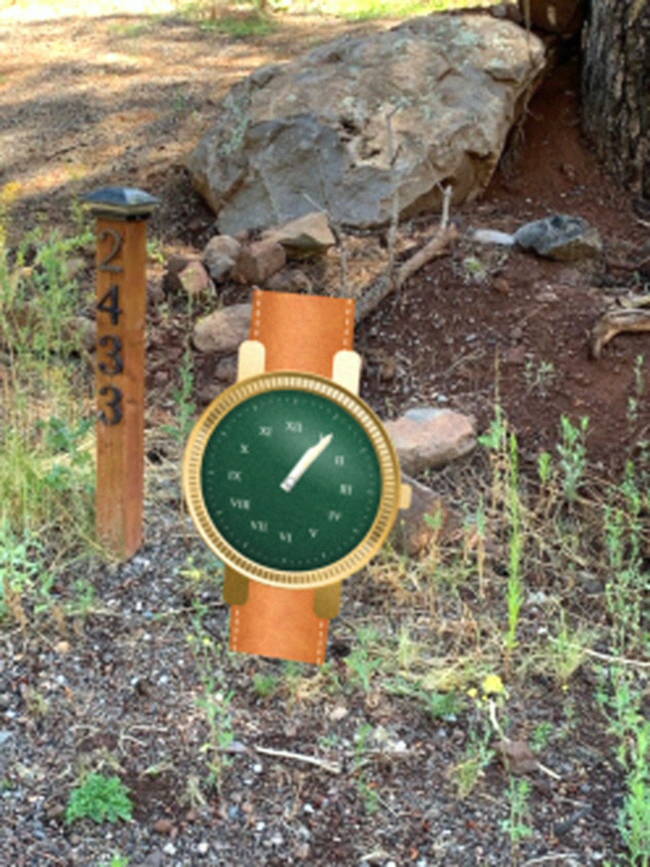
1.06
